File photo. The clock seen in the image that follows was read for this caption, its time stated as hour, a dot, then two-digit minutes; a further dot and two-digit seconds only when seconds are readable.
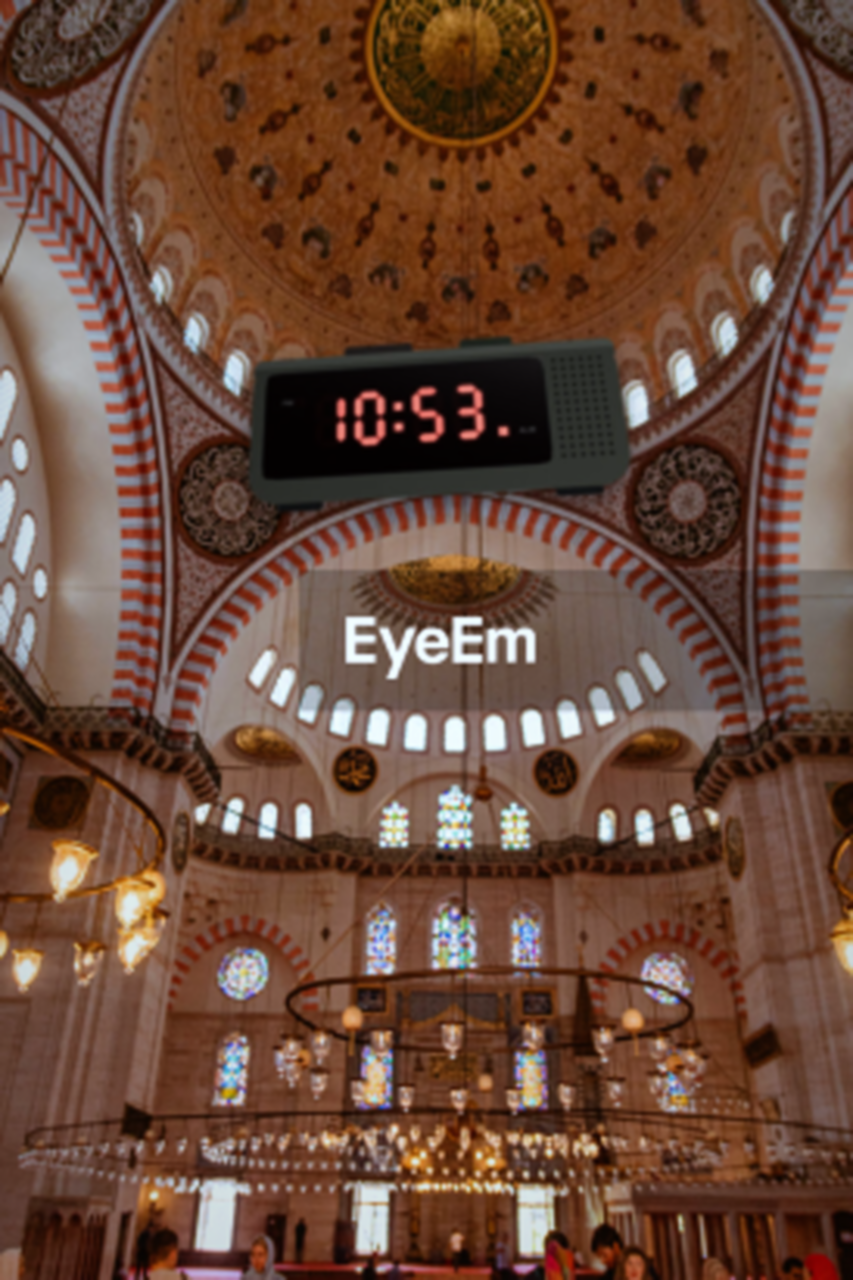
10.53
